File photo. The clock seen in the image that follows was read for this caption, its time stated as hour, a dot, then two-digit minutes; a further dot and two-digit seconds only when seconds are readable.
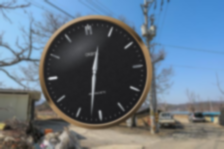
12.32
